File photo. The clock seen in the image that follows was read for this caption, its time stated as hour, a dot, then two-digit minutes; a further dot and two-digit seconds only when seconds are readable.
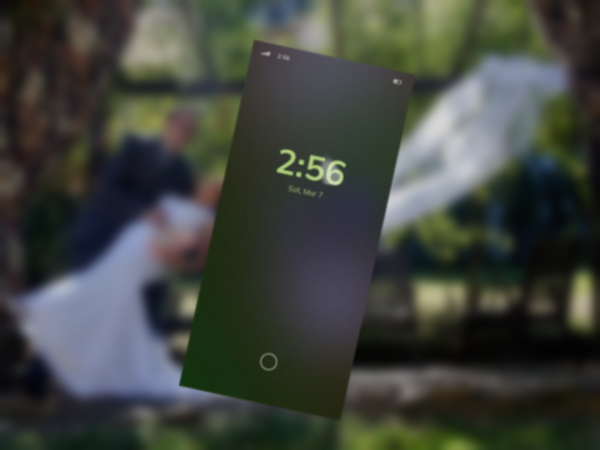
2.56
